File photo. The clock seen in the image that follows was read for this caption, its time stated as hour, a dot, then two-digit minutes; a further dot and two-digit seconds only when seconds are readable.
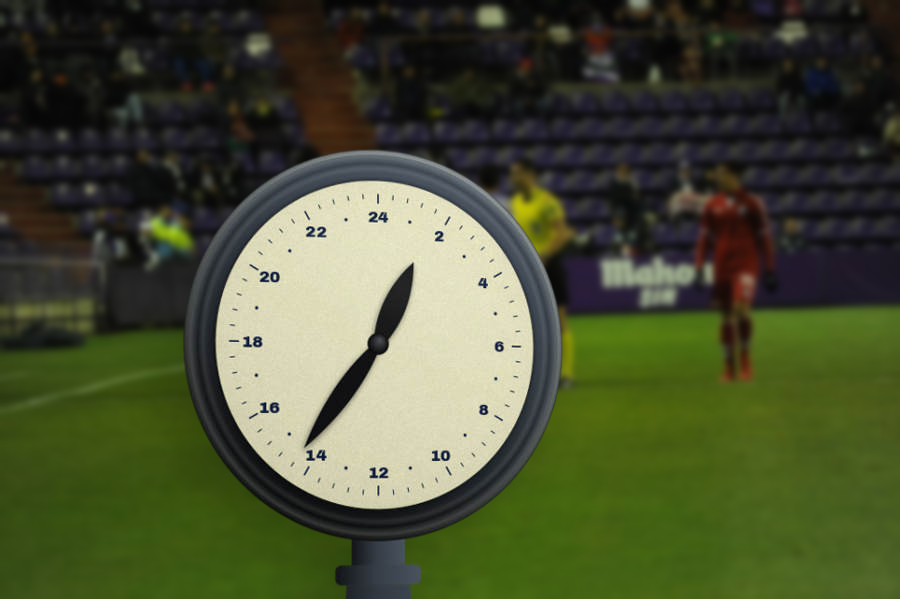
1.36
